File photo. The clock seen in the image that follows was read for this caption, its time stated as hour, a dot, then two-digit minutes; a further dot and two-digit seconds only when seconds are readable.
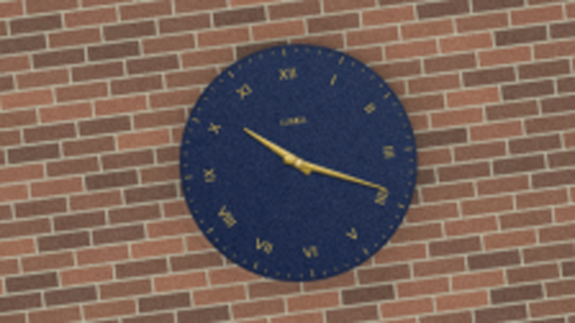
10.19
